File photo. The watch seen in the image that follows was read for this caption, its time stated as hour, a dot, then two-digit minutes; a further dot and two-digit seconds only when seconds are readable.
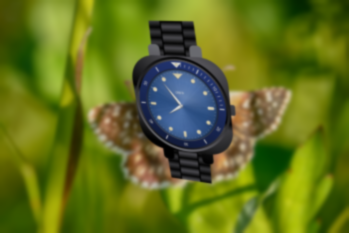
7.54
